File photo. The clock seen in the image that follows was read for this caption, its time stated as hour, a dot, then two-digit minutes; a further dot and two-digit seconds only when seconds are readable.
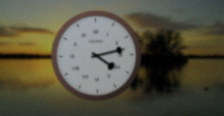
4.13
